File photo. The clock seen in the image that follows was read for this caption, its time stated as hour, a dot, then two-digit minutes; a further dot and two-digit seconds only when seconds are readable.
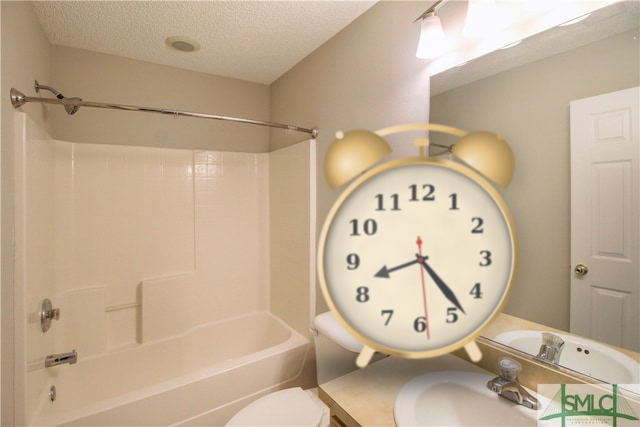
8.23.29
